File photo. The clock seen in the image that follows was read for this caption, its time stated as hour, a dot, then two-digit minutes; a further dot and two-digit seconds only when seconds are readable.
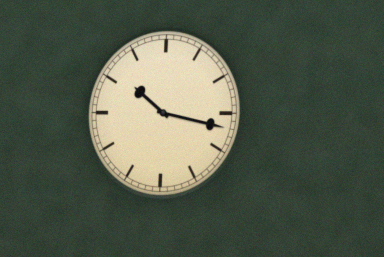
10.17
